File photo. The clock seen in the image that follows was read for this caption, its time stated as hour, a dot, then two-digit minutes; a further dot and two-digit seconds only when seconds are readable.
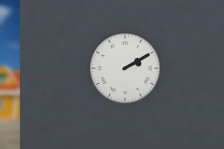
2.10
